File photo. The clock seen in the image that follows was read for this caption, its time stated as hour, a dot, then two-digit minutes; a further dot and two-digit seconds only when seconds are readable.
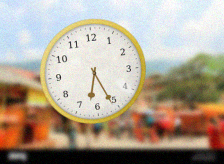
6.26
